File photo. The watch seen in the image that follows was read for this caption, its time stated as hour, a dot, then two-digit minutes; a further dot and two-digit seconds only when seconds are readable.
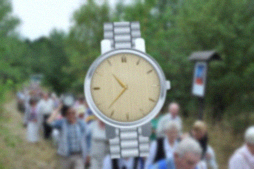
10.37
